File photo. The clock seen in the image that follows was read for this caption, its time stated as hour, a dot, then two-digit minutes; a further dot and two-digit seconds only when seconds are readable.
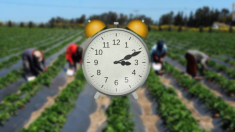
3.11
